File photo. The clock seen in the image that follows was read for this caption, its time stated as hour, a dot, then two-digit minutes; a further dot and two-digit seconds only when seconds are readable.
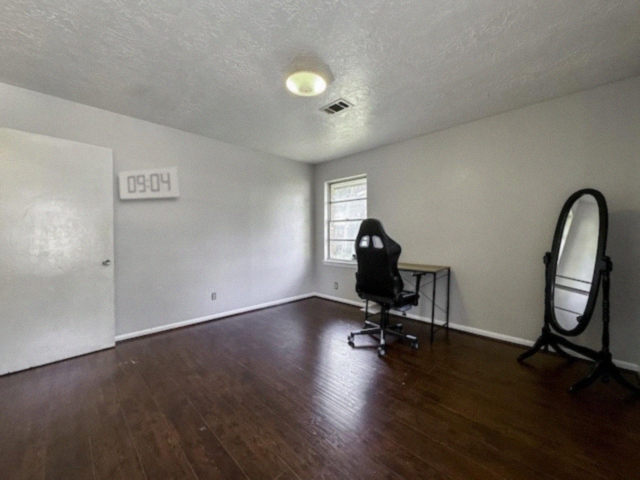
9.04
